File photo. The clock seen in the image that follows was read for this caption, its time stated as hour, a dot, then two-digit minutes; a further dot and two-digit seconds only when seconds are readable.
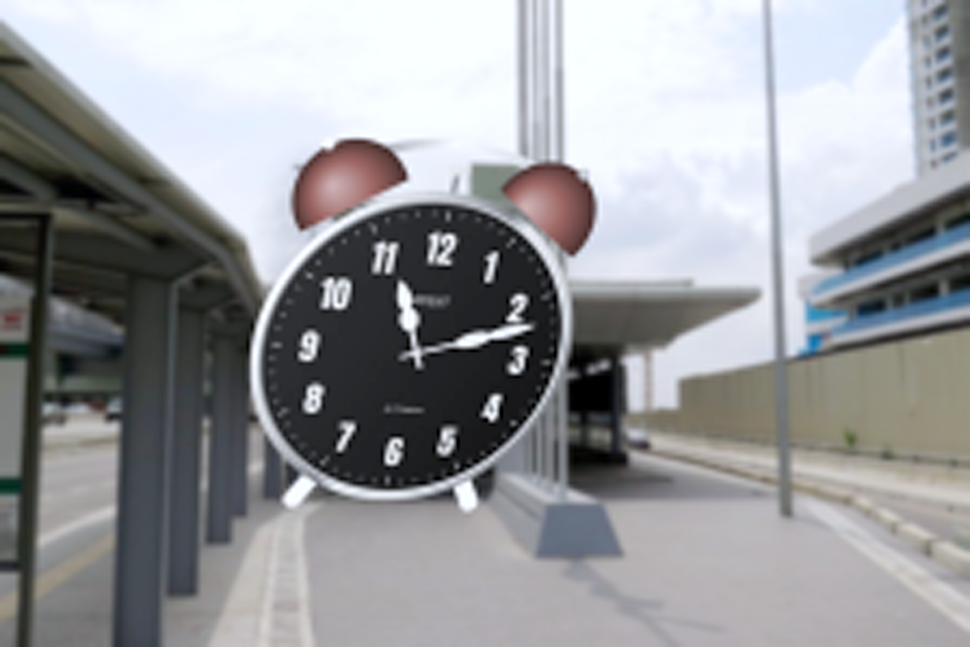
11.12
